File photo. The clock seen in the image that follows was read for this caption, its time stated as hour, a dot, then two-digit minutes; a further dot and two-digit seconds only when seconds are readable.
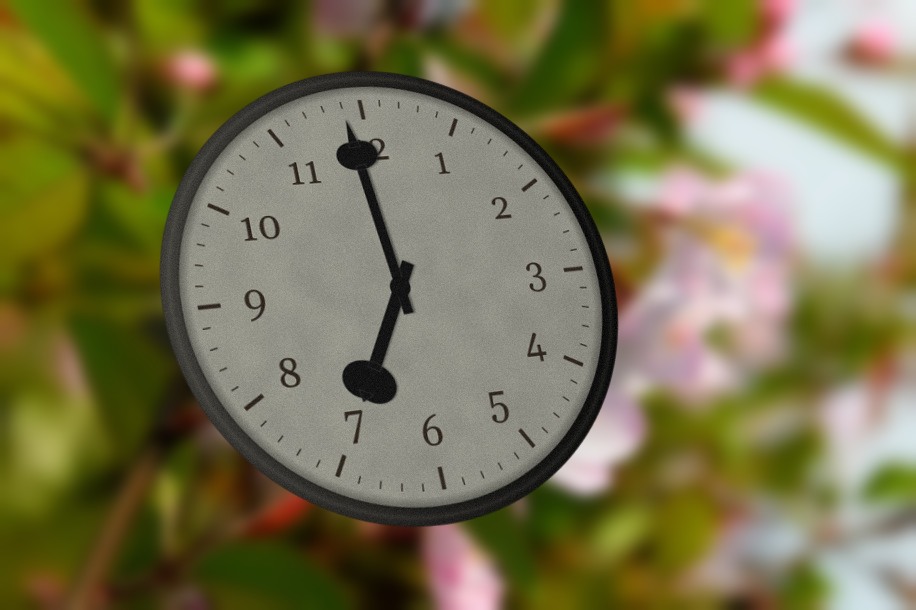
6.59
